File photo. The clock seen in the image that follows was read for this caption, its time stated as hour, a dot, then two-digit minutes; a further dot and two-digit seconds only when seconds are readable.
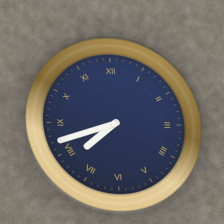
7.42
